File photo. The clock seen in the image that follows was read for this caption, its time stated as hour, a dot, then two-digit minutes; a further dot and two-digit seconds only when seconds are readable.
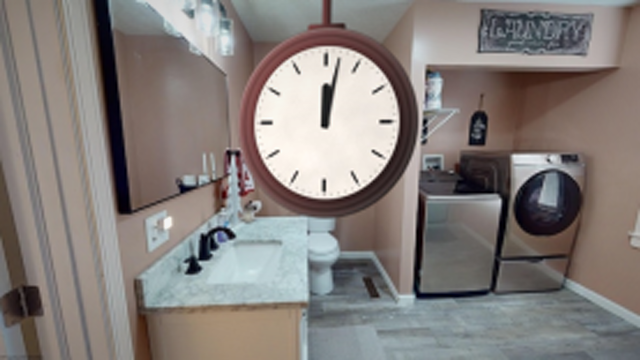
12.02
